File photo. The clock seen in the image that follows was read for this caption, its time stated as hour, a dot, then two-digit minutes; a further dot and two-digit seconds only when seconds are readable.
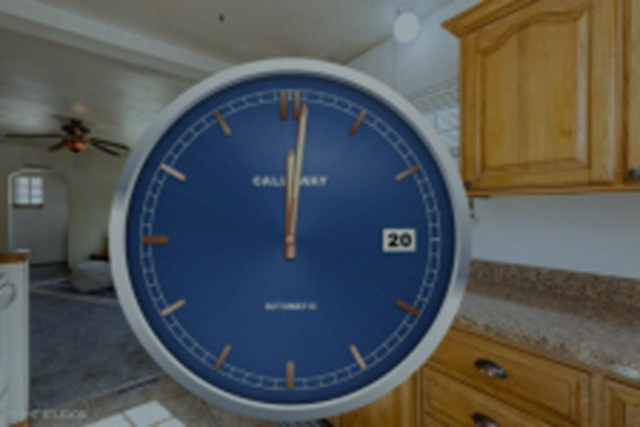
12.01
